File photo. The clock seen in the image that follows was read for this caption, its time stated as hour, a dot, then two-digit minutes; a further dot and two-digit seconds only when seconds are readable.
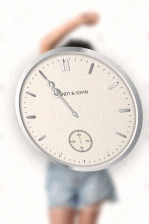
10.55
